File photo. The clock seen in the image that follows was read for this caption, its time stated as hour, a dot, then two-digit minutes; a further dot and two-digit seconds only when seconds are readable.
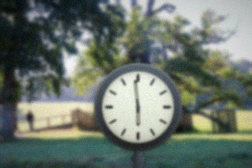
5.59
